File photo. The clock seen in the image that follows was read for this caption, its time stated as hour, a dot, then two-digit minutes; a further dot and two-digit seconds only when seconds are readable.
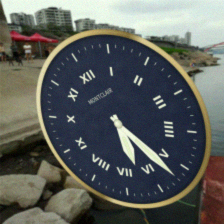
6.27
